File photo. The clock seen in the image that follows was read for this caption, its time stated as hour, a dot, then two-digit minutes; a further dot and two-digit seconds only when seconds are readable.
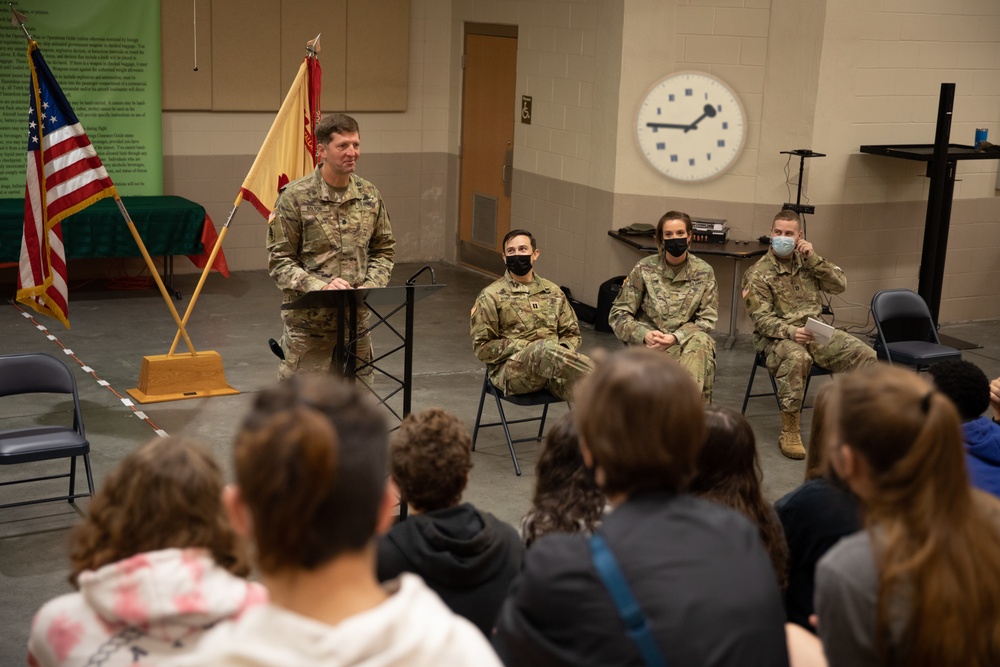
1.46
